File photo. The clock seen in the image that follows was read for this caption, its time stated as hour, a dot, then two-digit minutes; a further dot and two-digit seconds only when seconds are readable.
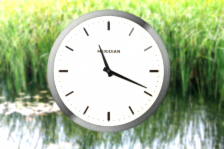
11.19
